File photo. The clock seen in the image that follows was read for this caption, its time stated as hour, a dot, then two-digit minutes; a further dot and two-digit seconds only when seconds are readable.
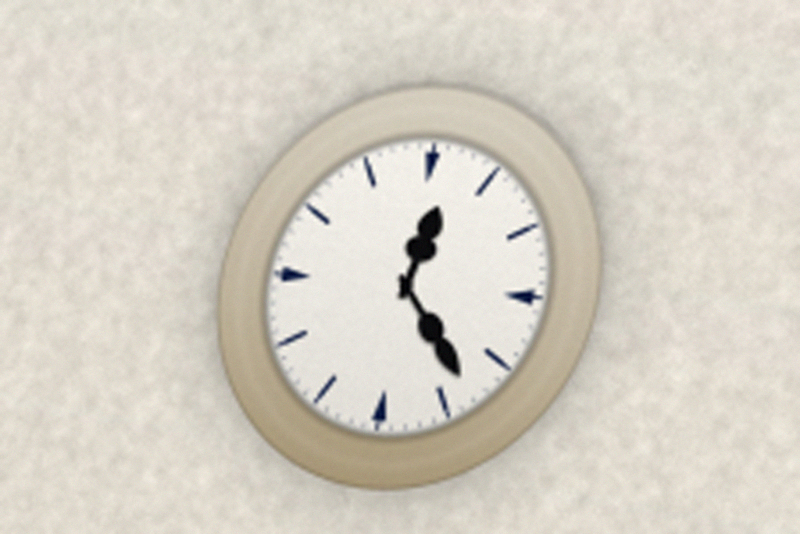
12.23
